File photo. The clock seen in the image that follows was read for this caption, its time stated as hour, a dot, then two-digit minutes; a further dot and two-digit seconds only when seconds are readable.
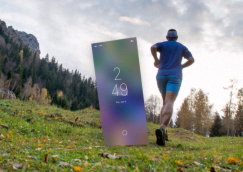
2.49
